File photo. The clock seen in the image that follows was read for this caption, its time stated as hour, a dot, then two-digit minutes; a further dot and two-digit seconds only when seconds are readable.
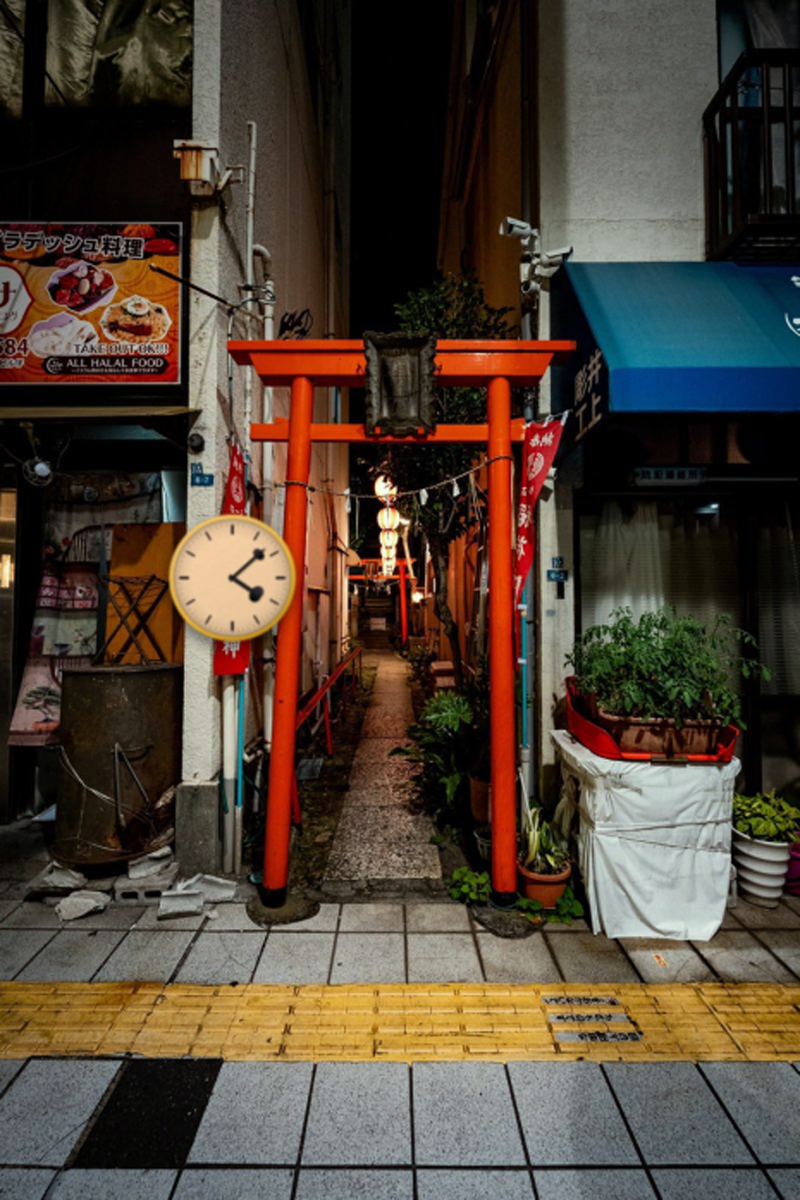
4.08
